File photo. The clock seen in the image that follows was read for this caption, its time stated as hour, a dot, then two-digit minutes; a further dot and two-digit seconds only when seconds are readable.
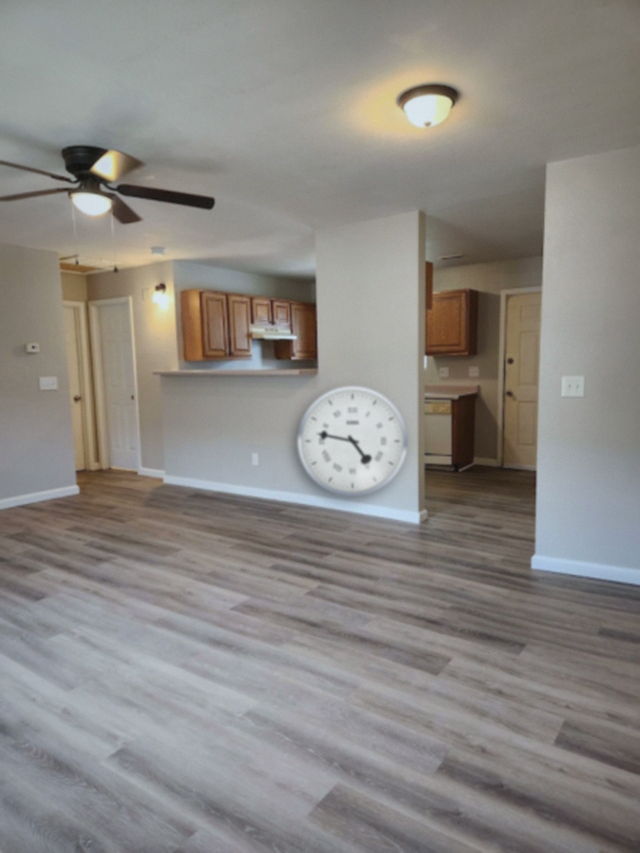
4.47
